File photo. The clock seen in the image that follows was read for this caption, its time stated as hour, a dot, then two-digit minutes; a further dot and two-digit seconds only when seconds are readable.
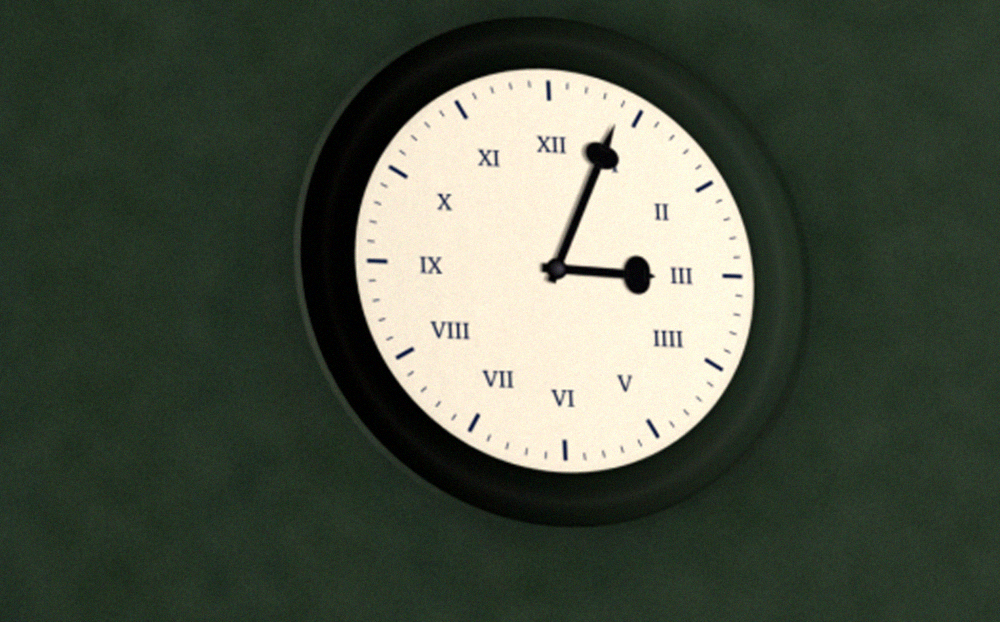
3.04
